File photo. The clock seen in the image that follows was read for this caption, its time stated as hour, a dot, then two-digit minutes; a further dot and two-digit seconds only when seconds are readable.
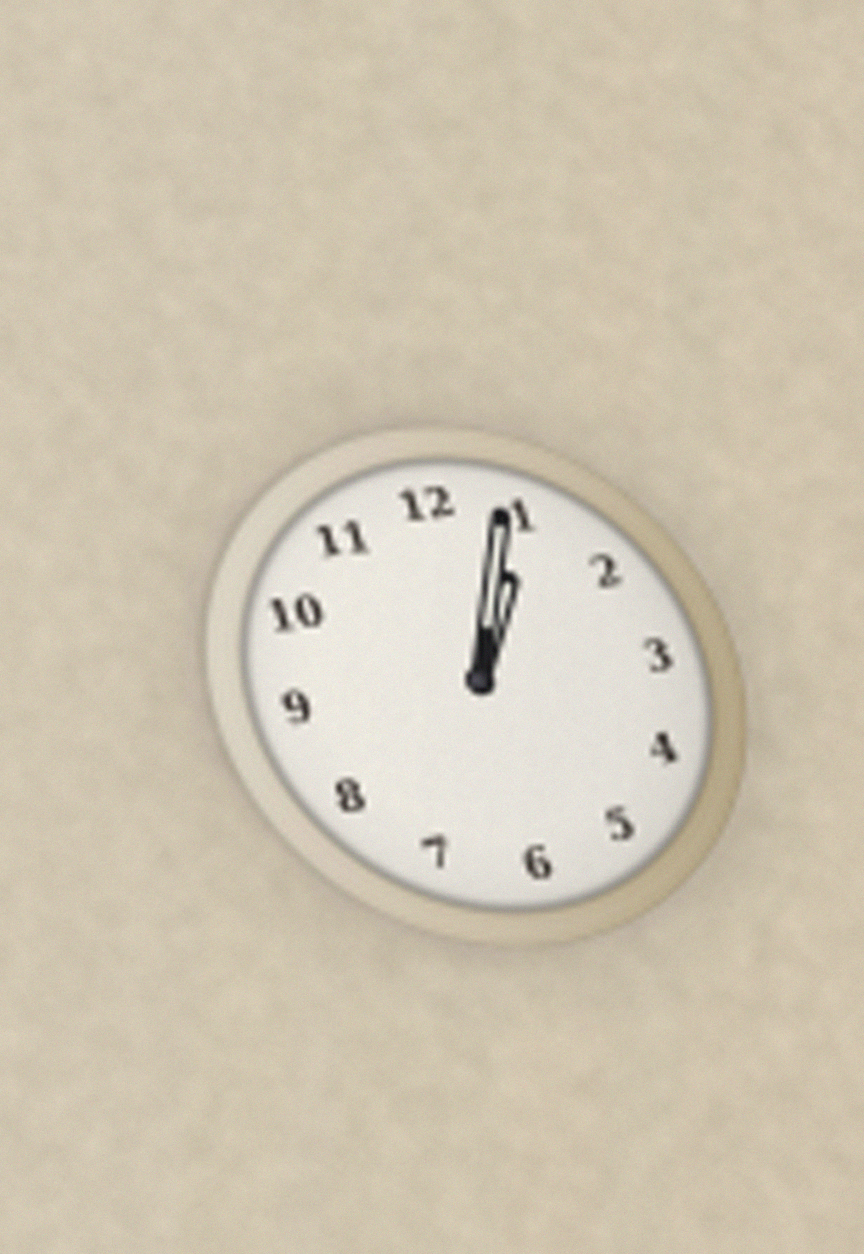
1.04
